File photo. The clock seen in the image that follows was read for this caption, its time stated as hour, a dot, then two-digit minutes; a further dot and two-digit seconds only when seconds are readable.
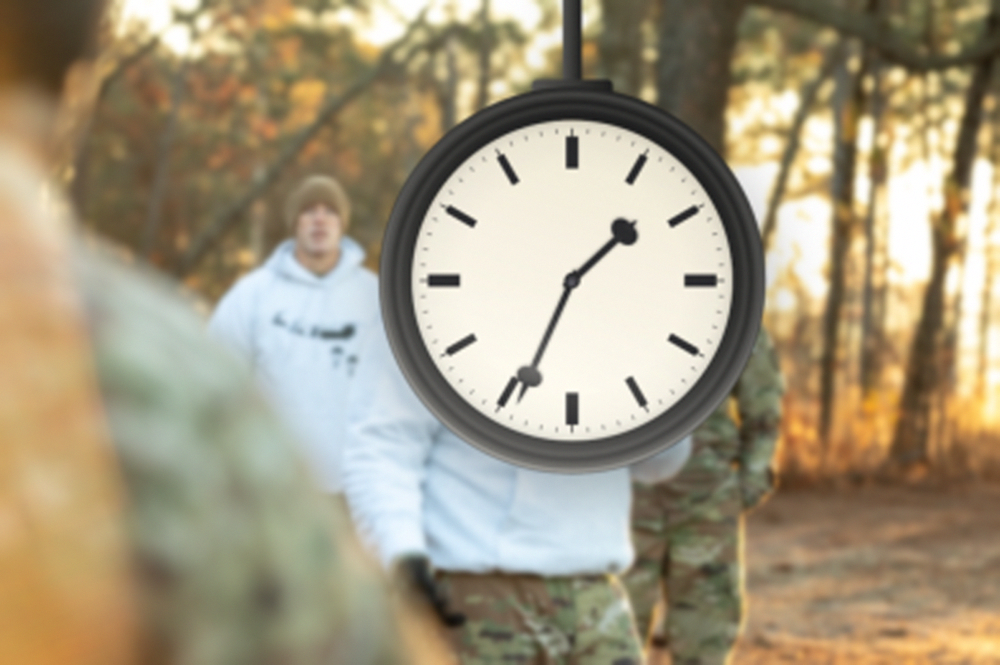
1.34
